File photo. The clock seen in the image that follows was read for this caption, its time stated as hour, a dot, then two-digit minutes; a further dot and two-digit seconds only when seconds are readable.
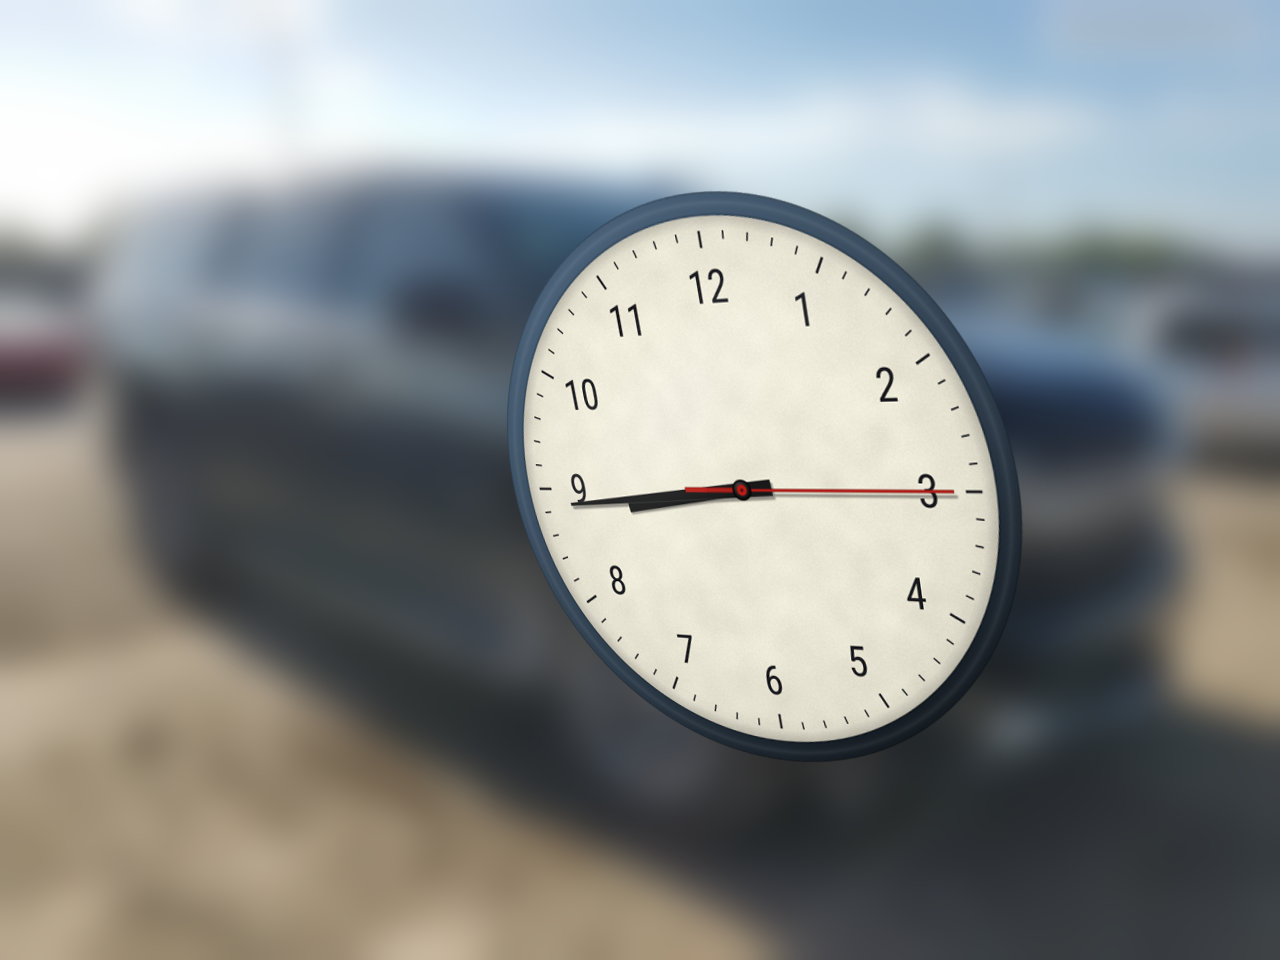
8.44.15
